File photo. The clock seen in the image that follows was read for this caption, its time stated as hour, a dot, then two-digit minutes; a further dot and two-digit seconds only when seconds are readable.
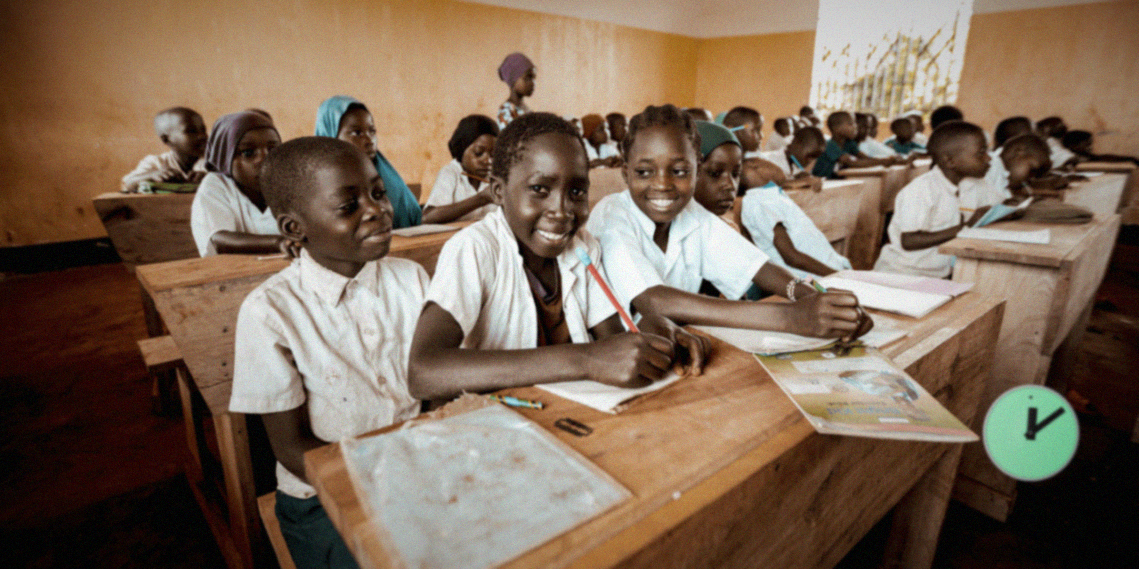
12.09
